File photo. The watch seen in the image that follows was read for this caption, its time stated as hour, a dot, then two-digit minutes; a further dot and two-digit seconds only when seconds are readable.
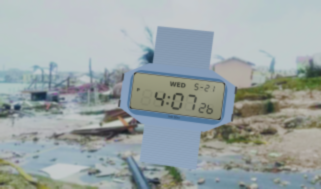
4.07.26
